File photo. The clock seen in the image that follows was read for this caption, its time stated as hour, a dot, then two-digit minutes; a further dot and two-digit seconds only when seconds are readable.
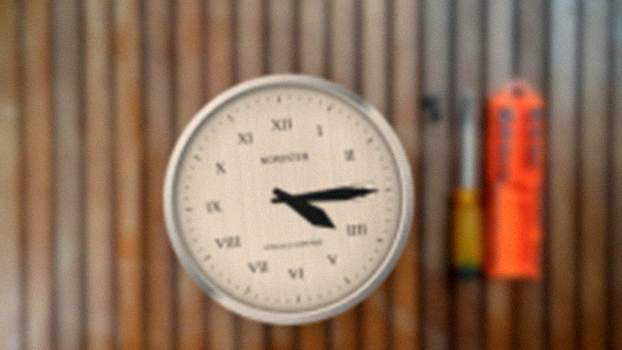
4.15
